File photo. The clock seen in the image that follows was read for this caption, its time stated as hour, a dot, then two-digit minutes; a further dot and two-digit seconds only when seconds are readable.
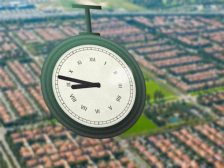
8.47
